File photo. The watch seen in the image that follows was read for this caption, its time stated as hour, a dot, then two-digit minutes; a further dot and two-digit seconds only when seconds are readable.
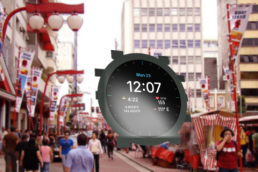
12.07
